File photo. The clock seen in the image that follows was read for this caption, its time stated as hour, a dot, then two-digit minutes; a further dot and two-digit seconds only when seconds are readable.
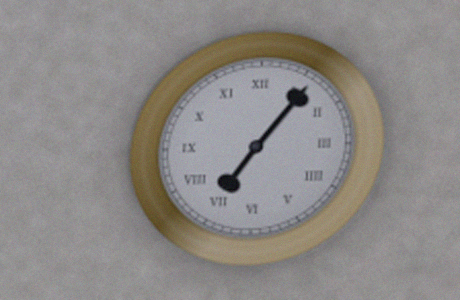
7.06
